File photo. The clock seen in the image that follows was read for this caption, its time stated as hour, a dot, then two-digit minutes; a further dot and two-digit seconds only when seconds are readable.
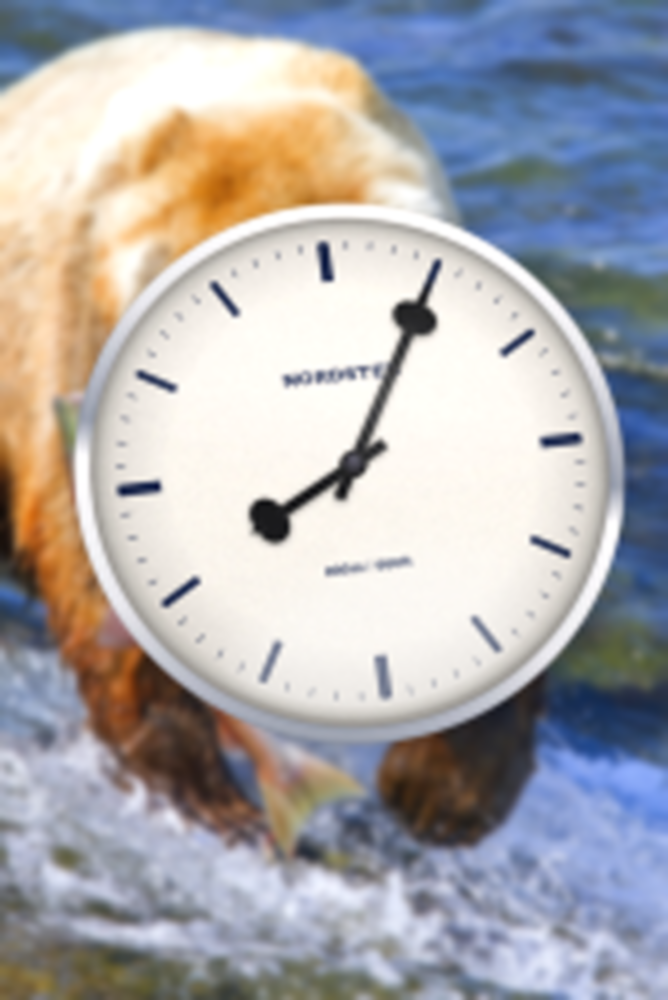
8.05
